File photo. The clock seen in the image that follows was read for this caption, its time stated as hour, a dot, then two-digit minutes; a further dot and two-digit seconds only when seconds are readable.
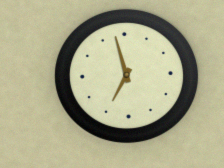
6.58
